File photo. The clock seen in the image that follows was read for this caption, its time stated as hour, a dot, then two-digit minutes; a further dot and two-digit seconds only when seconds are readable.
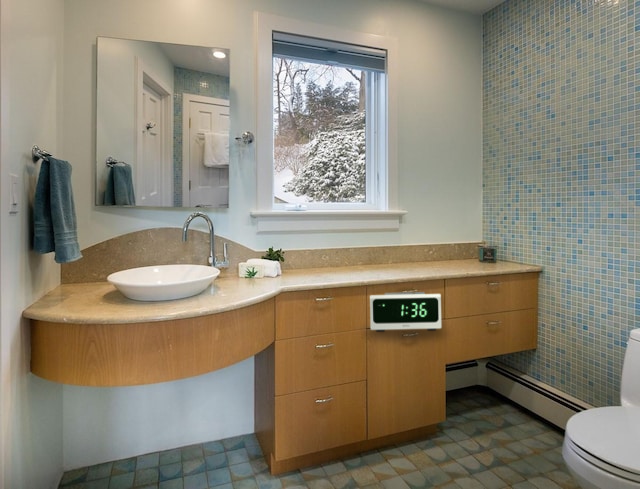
1.36
